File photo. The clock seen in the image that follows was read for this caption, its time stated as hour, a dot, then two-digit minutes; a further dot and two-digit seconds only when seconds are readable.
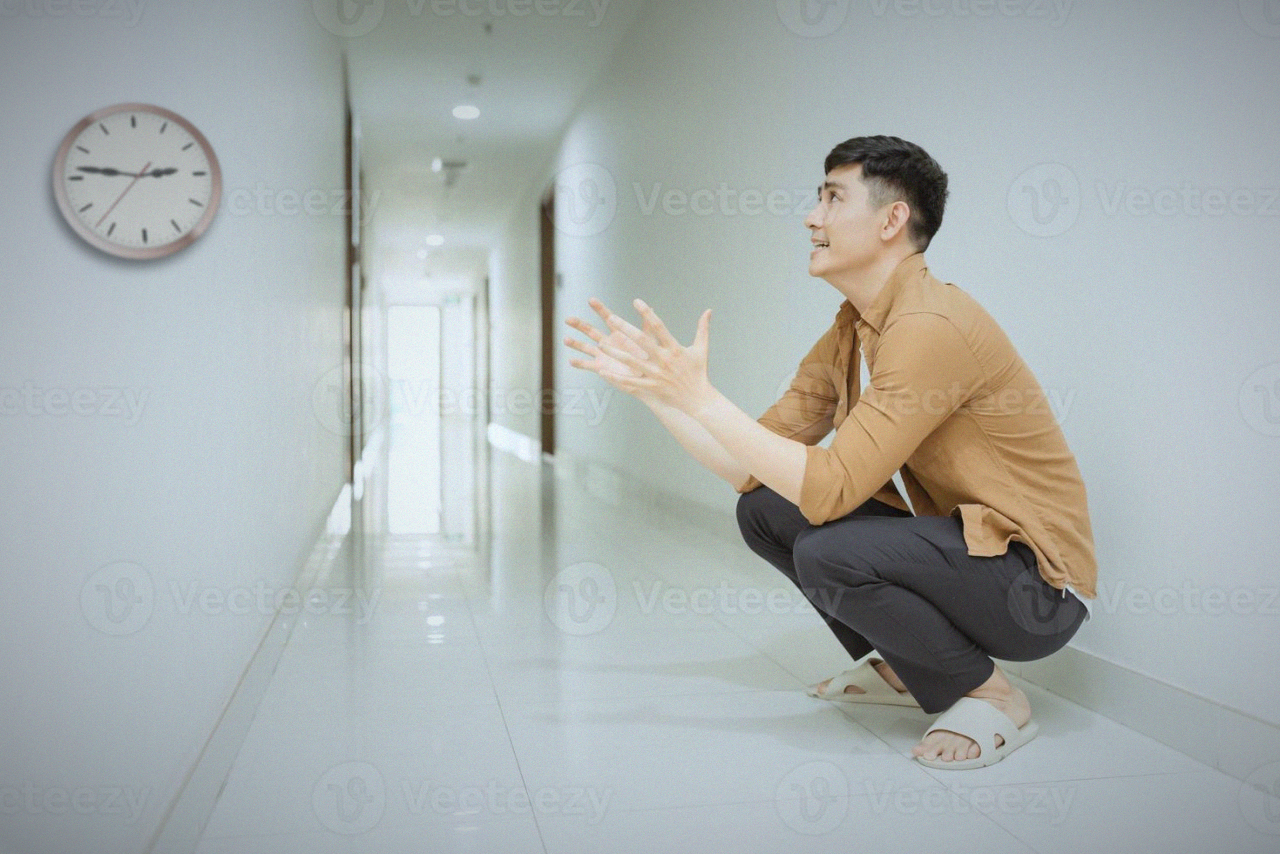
2.46.37
